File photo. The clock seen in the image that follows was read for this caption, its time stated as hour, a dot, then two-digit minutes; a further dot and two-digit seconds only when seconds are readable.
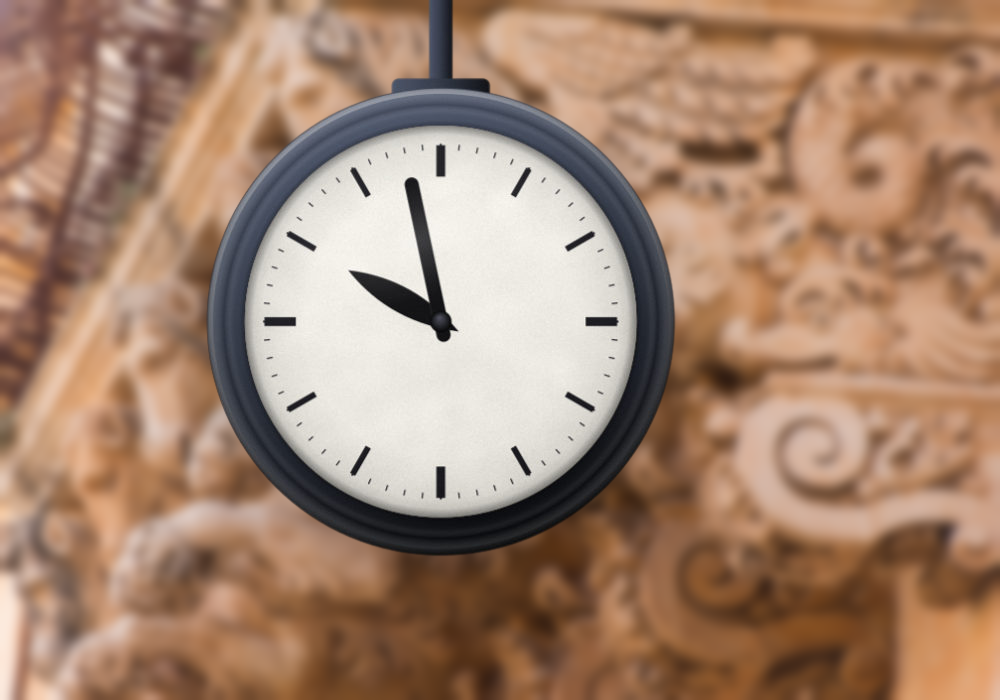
9.58
